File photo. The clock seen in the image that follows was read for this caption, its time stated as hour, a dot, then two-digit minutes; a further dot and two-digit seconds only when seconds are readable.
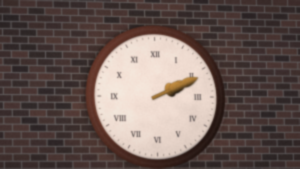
2.11
